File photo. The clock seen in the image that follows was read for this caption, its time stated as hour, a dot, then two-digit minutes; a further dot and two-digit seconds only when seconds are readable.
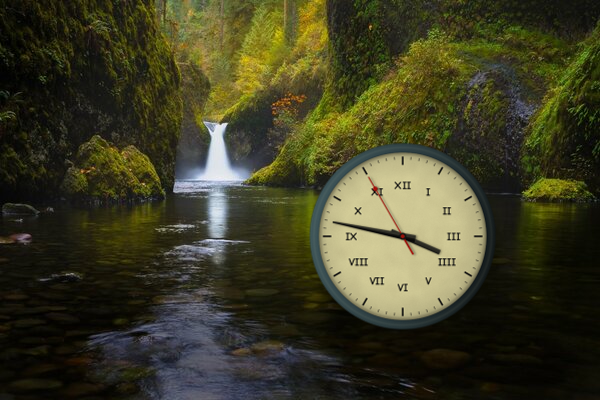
3.46.55
